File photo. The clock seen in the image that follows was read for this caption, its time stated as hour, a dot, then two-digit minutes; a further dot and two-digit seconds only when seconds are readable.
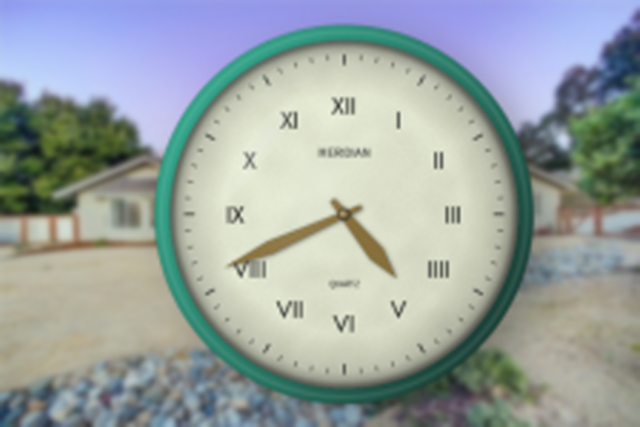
4.41
